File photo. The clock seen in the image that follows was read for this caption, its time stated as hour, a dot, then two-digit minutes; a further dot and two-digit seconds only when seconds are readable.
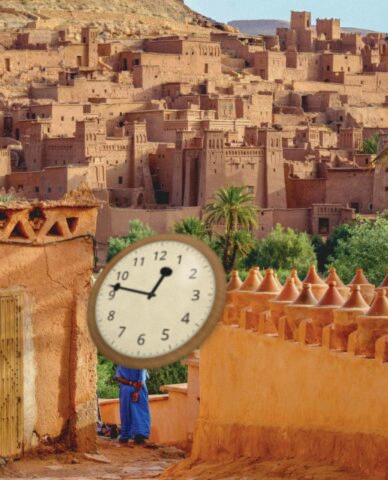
12.47
